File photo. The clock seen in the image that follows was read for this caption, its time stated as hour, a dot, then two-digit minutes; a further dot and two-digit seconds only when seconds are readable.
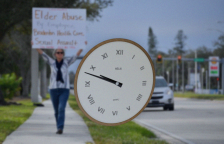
9.48
